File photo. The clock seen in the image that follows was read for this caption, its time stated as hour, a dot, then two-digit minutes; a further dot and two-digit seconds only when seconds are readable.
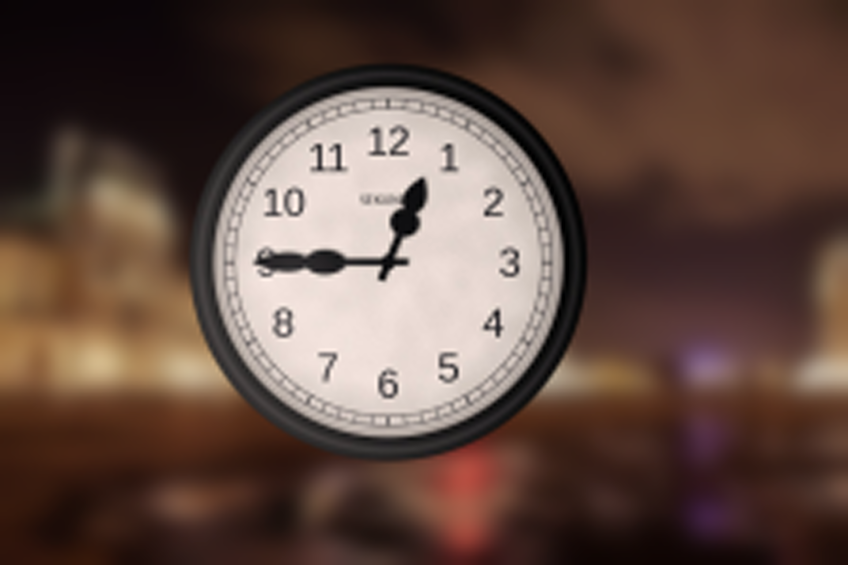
12.45
